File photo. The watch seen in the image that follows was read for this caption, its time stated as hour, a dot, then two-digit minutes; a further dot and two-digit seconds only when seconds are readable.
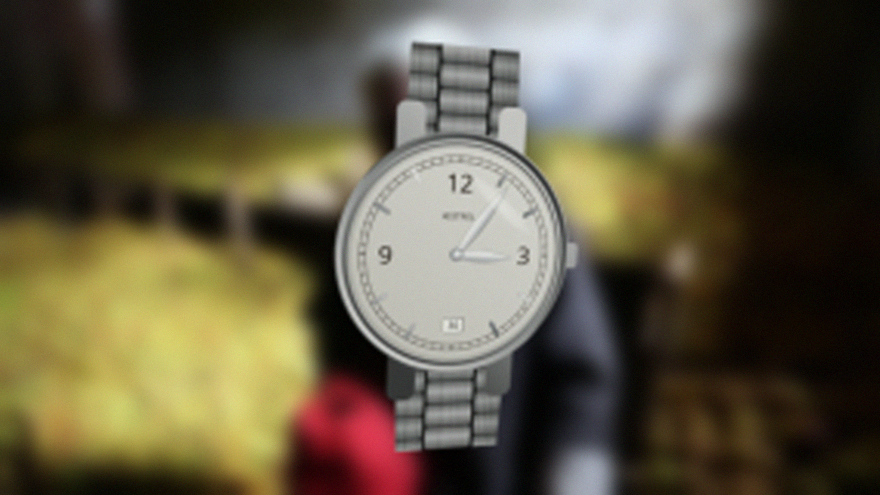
3.06
